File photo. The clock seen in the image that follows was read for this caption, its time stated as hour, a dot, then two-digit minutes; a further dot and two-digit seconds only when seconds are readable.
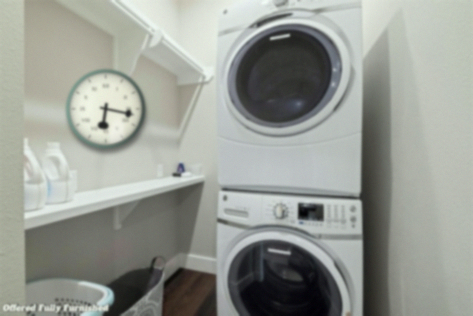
6.17
